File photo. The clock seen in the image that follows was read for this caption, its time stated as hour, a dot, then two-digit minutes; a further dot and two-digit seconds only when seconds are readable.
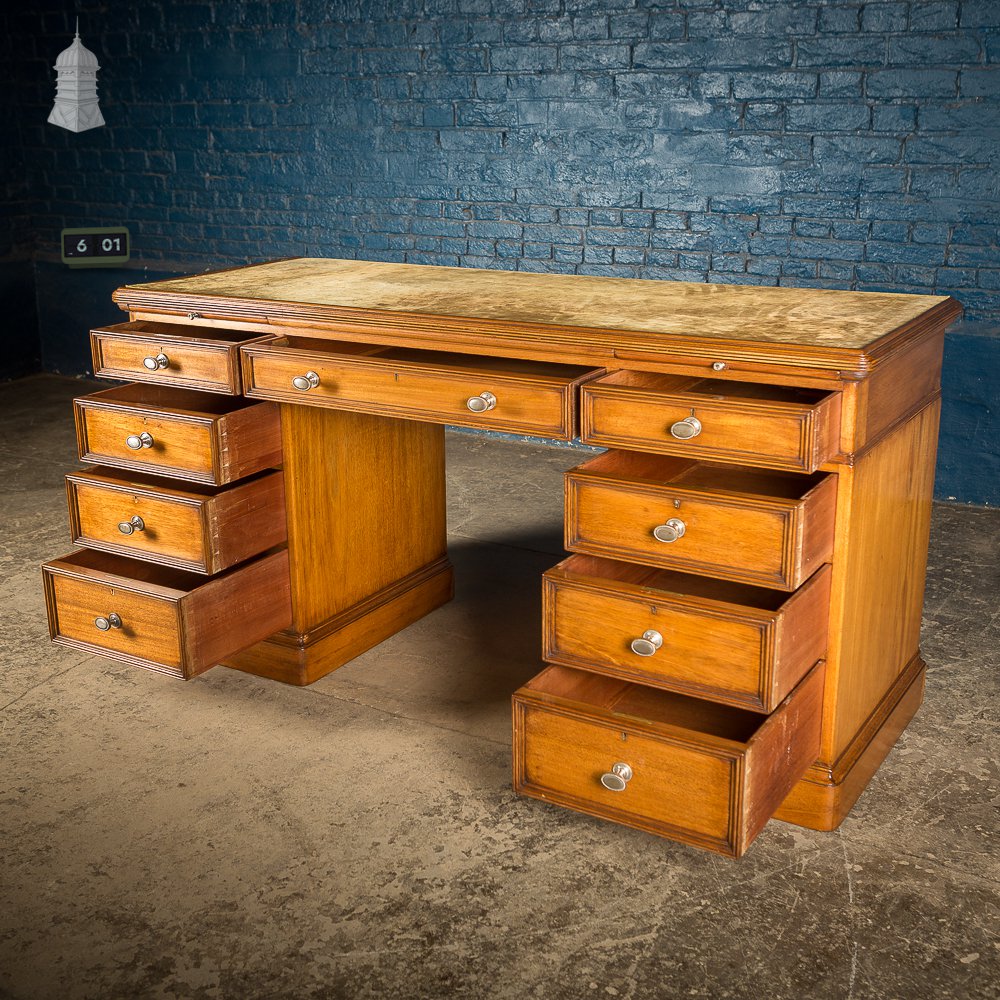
6.01
